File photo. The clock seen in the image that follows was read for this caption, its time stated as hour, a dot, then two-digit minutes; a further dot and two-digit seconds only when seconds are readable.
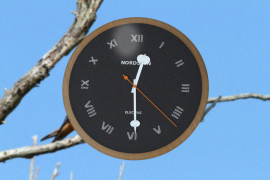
12.29.22
